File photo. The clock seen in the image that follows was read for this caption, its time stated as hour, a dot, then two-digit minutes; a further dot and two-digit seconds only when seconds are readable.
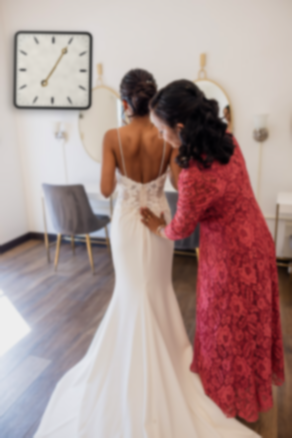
7.05
